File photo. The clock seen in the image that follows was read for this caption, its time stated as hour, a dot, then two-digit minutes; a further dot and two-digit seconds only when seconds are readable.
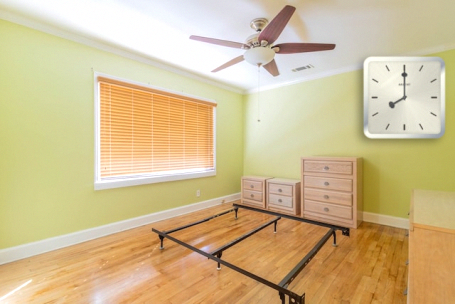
8.00
